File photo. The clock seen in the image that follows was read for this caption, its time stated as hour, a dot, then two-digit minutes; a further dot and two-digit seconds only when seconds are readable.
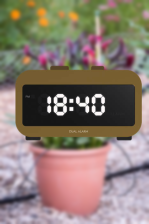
18.40
